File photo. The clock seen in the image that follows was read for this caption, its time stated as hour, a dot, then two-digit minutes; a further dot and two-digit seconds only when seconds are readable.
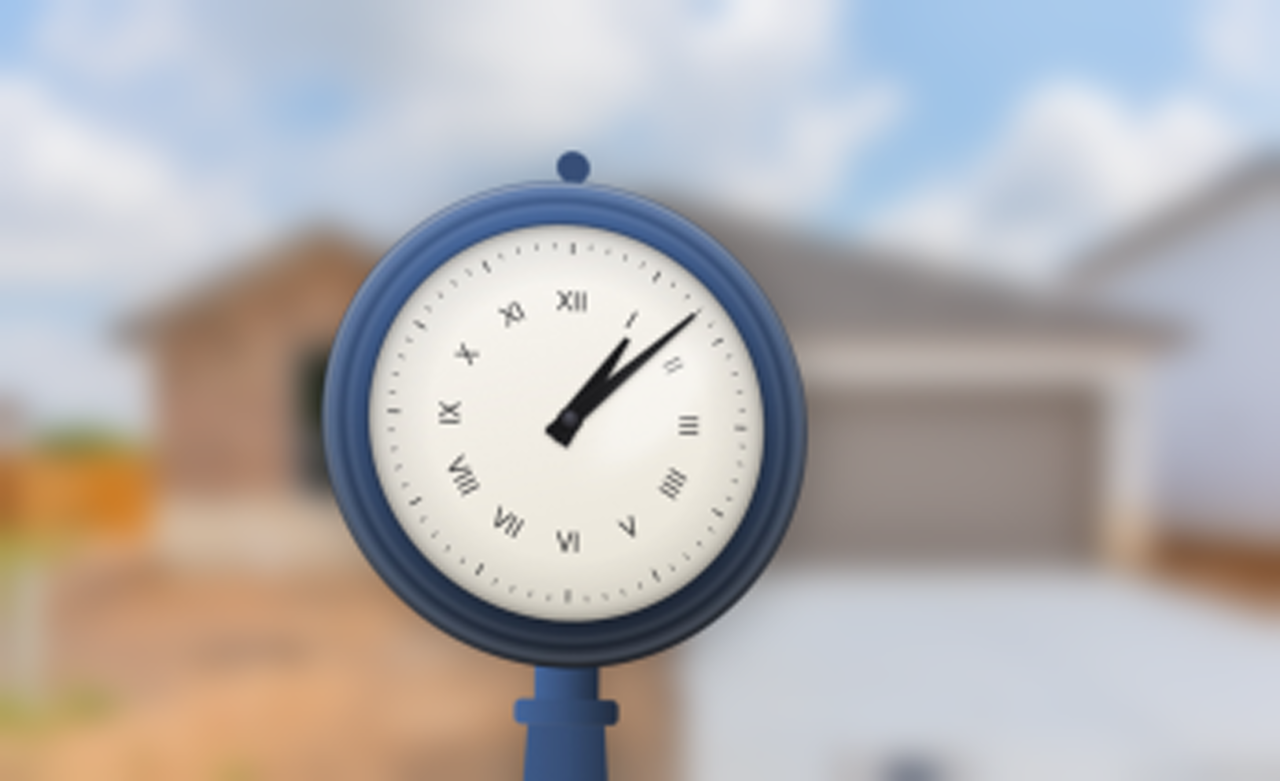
1.08
